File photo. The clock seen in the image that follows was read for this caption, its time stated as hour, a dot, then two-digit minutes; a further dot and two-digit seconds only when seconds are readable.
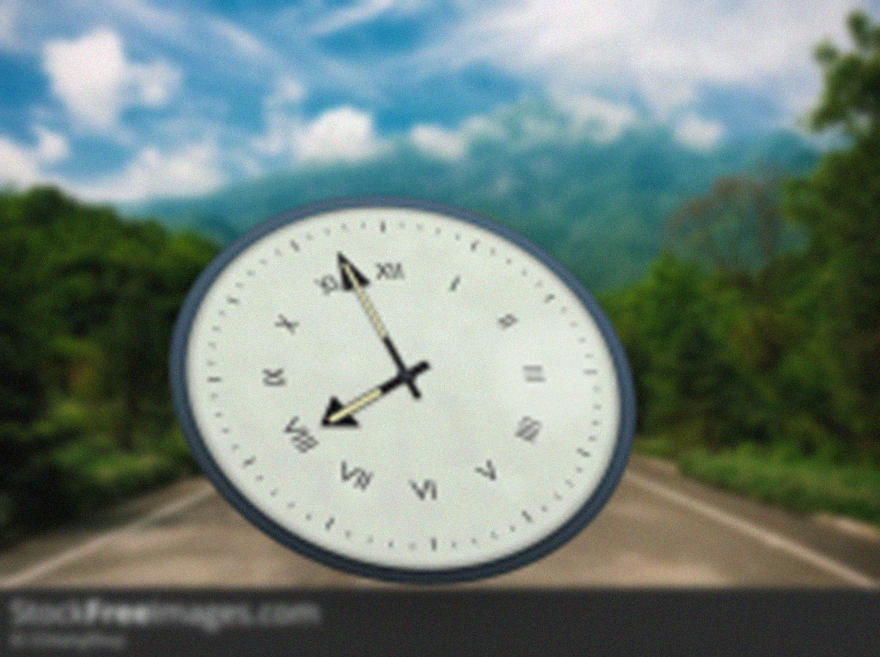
7.57
